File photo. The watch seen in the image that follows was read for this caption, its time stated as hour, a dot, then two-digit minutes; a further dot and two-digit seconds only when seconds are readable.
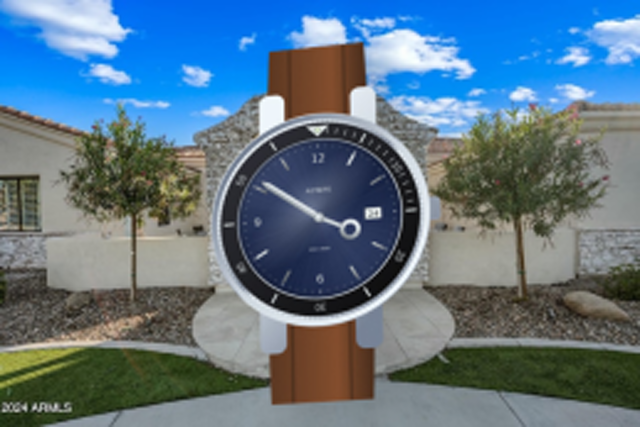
3.51
